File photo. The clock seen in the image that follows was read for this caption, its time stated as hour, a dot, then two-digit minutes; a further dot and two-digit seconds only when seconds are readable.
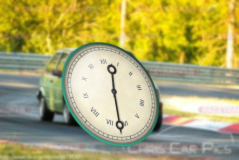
12.32
